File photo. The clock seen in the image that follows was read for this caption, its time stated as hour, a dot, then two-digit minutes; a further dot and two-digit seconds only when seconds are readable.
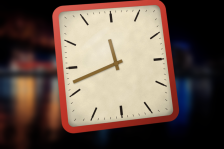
11.42
